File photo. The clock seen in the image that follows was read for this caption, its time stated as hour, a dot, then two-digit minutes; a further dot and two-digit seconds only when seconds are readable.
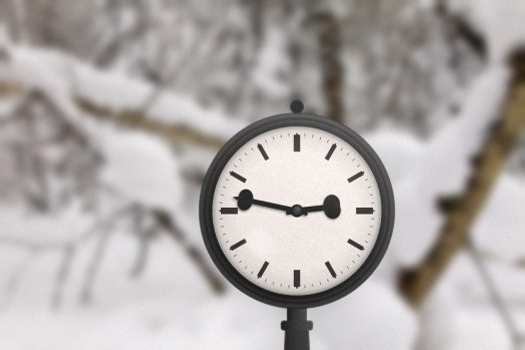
2.47
